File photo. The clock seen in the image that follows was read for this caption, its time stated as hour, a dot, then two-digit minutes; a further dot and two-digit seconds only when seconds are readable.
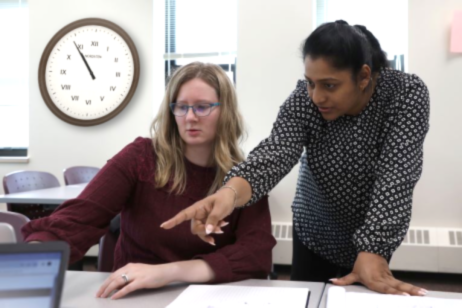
10.54
